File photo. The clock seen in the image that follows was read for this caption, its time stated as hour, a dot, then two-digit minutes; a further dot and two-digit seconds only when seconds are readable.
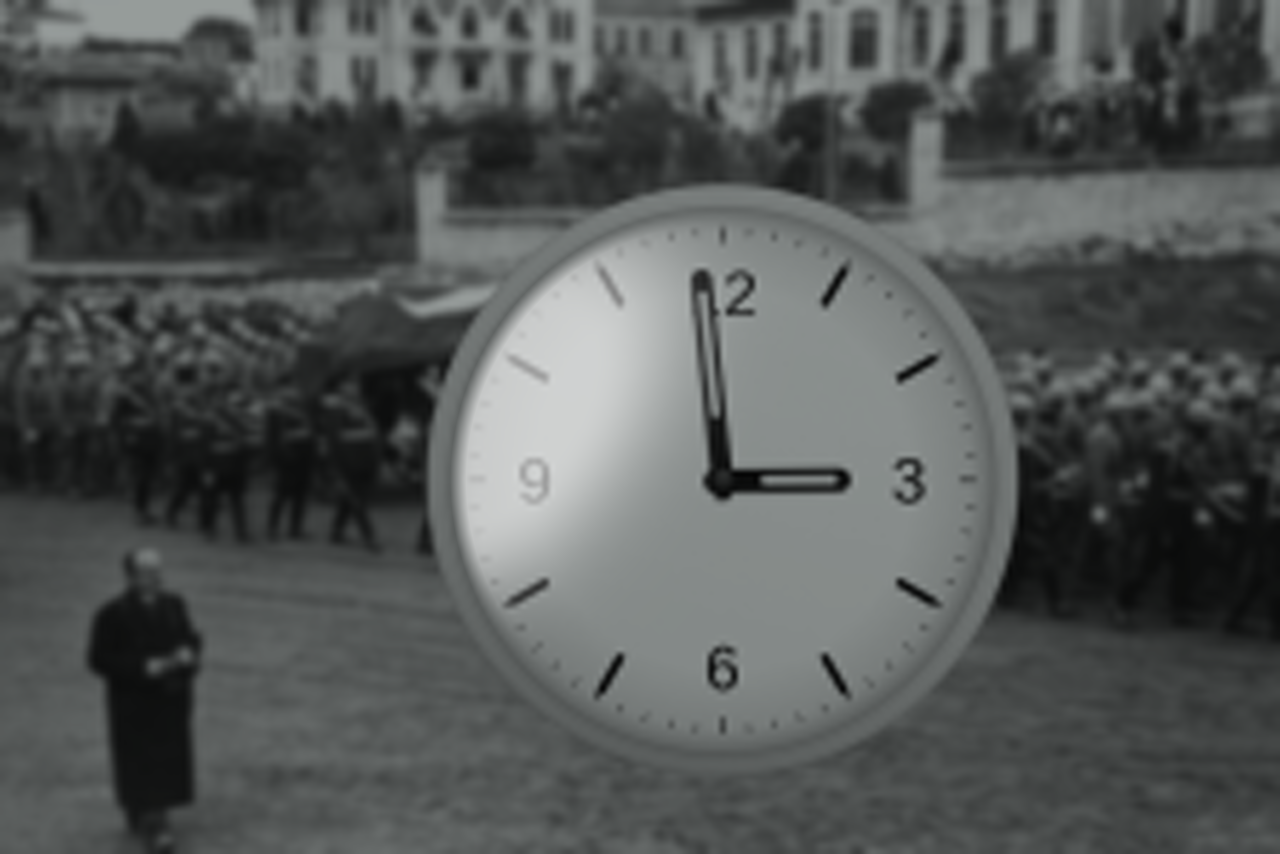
2.59
